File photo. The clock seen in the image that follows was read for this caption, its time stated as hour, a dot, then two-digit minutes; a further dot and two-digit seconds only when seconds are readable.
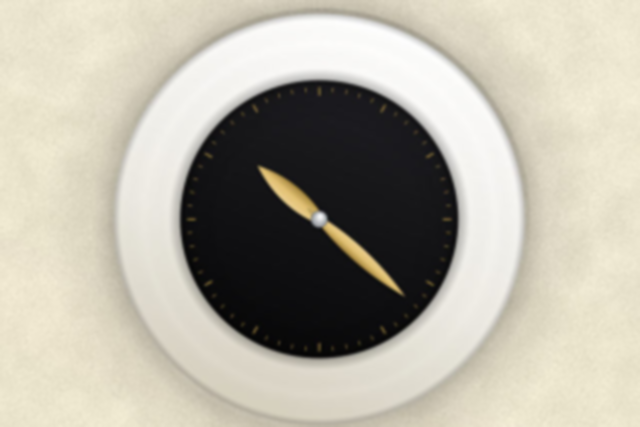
10.22
